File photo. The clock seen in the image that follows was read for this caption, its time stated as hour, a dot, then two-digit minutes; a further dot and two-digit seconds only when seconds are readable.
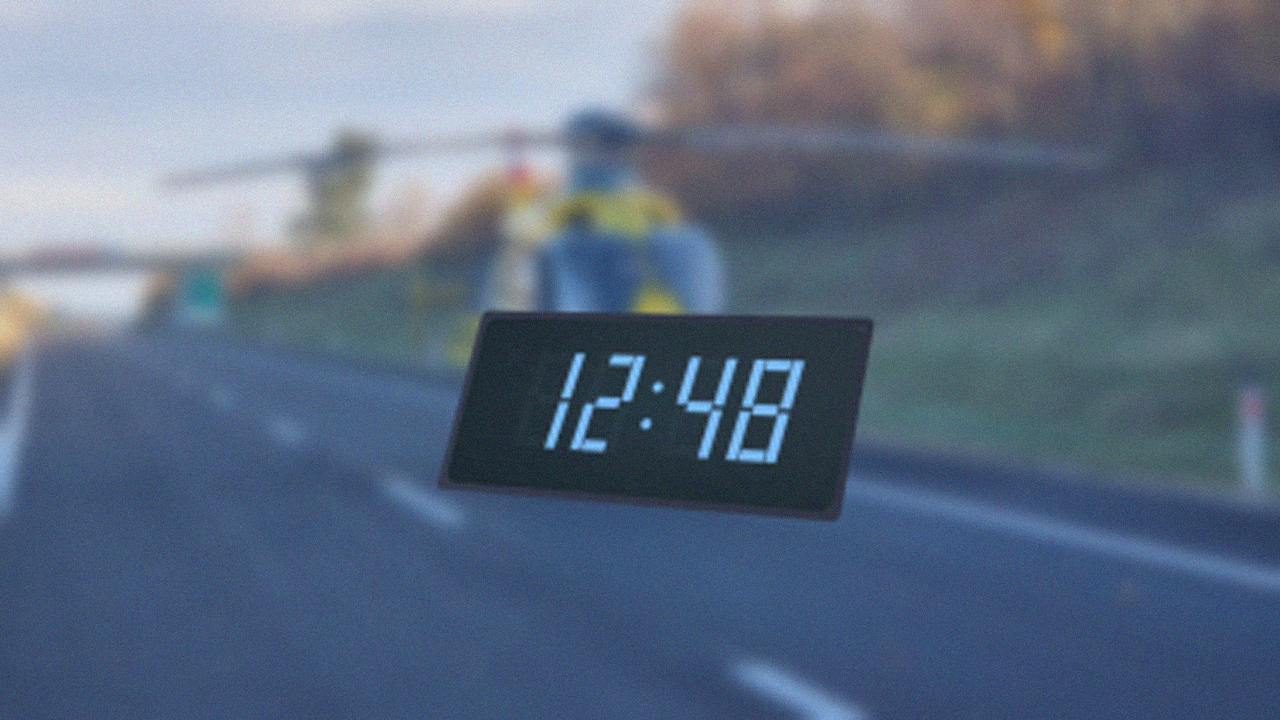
12.48
